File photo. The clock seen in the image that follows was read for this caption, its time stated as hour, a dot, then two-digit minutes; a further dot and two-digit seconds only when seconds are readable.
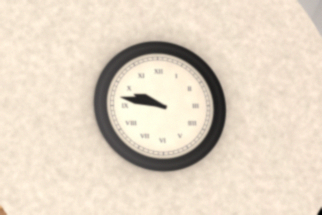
9.47
